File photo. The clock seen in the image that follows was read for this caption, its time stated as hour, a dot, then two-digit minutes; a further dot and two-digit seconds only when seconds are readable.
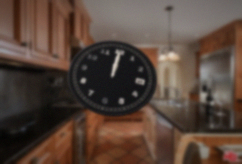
12.00
